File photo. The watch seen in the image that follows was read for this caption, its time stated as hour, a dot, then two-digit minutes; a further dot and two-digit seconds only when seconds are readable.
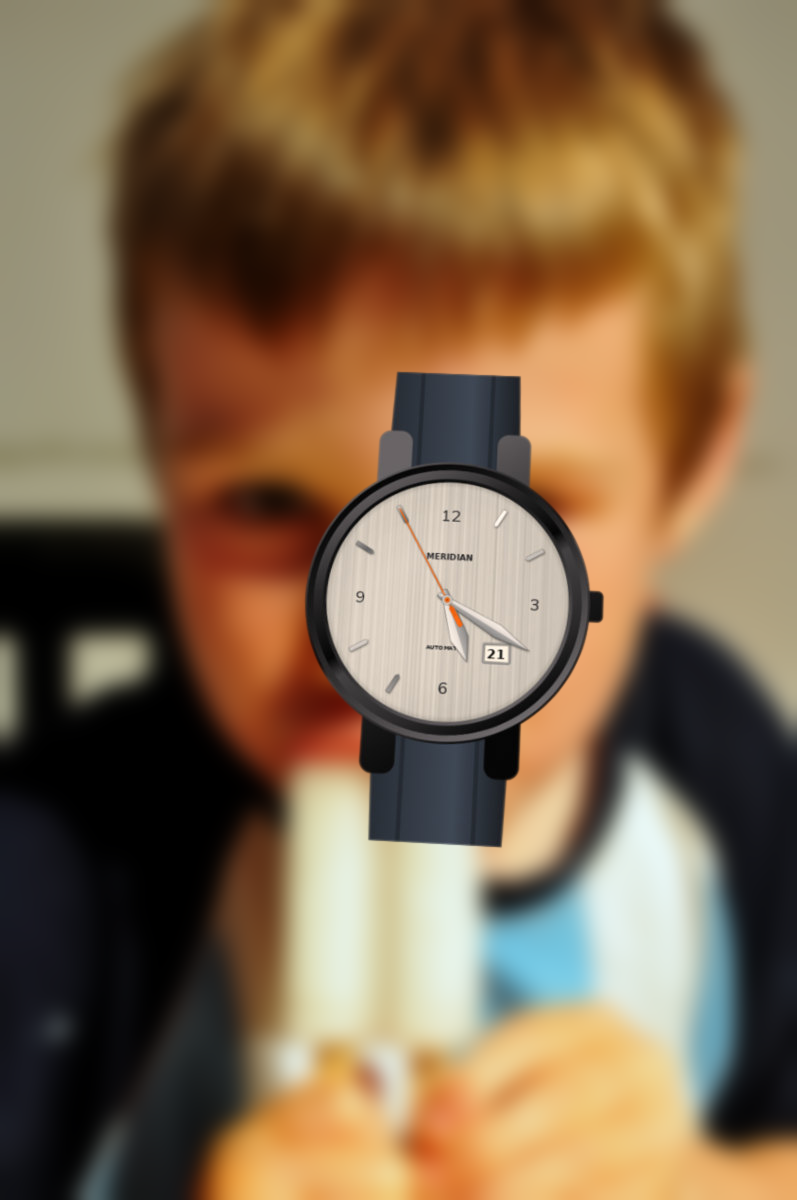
5.19.55
